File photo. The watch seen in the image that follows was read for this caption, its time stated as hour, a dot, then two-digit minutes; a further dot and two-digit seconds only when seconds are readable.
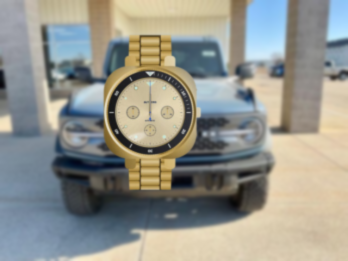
12.00
